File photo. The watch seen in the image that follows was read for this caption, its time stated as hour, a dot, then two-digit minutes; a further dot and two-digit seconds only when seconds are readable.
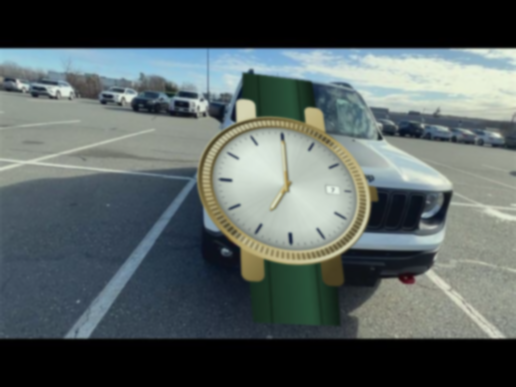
7.00
